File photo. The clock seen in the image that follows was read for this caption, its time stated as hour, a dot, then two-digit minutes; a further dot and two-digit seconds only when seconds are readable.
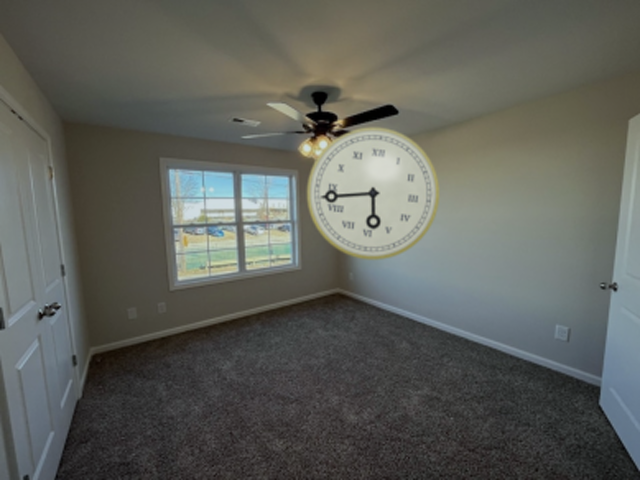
5.43
